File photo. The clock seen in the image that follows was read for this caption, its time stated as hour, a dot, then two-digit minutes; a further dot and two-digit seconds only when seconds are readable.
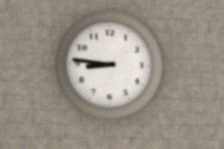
8.46
